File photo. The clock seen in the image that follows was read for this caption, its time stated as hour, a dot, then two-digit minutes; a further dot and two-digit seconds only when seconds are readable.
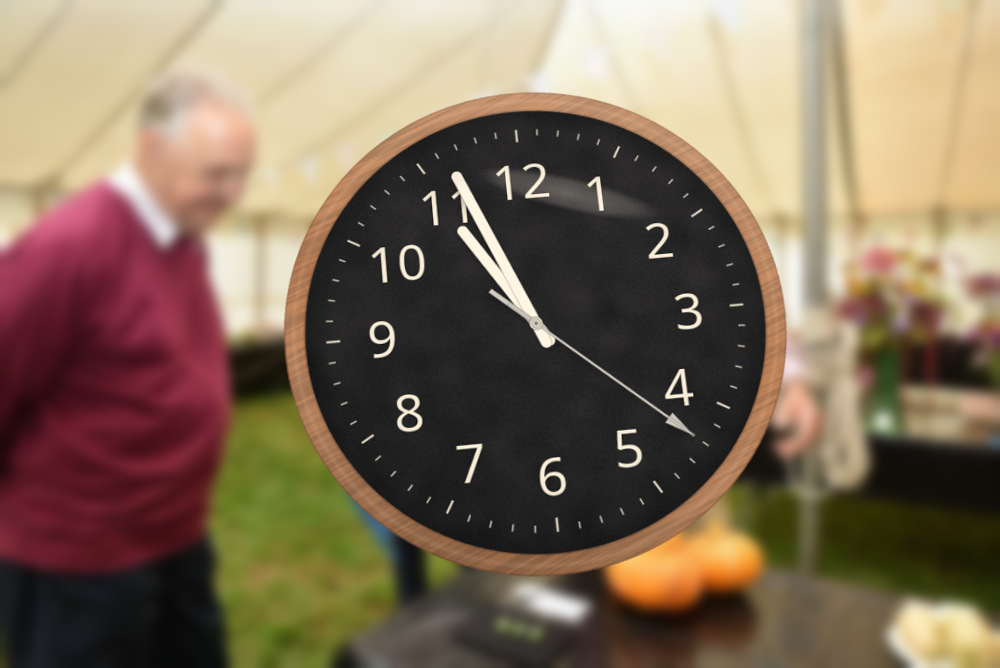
10.56.22
